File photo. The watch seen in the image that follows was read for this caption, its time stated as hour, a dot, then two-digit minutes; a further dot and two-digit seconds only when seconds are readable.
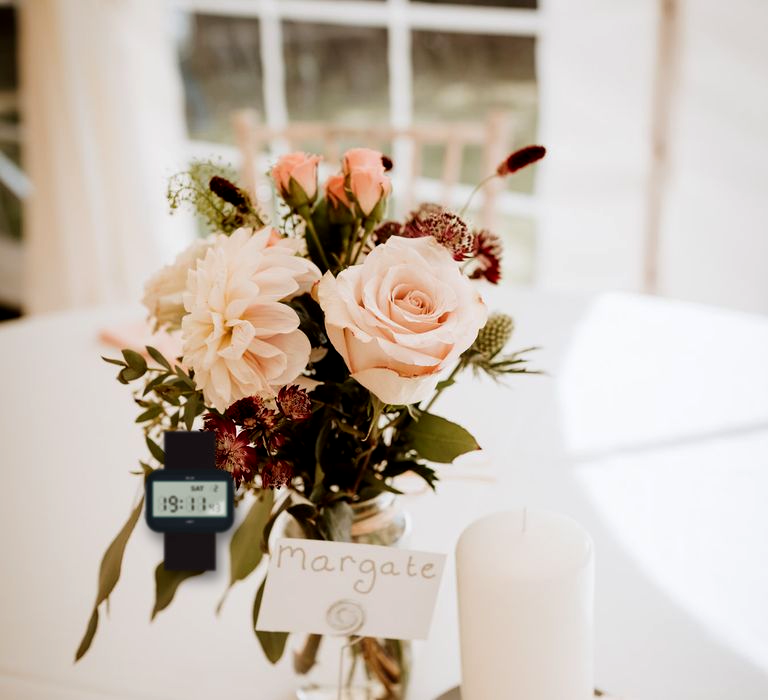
19.11
